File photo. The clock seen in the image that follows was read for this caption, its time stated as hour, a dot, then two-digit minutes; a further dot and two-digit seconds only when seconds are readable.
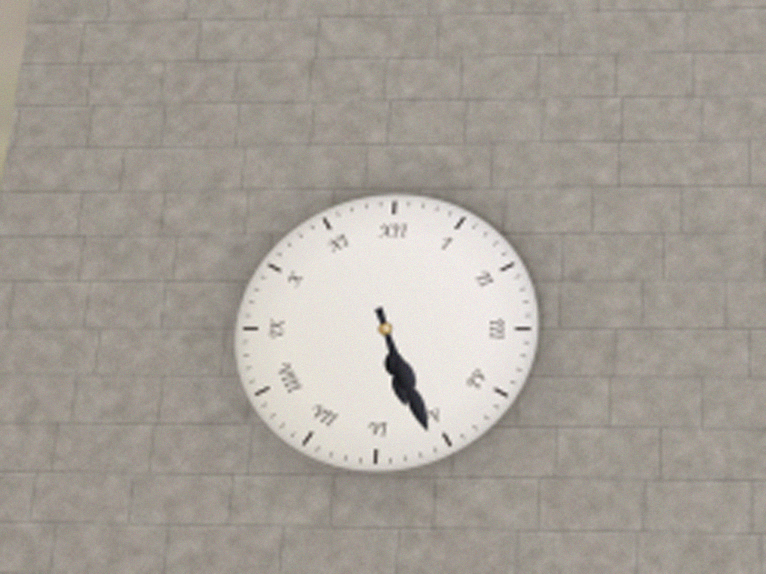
5.26
